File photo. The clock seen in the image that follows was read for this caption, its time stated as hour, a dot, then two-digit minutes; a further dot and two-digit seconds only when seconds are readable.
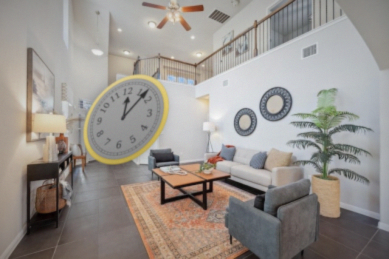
12.07
